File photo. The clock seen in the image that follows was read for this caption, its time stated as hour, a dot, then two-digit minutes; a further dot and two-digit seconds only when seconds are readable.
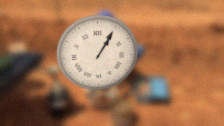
1.05
